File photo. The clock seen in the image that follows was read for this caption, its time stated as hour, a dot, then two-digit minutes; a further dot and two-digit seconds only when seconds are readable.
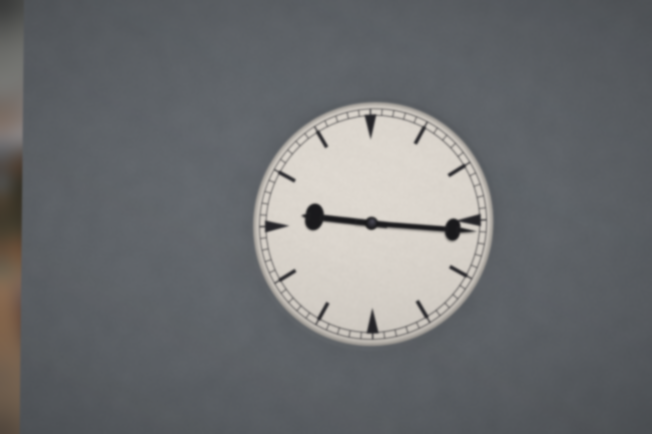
9.16
